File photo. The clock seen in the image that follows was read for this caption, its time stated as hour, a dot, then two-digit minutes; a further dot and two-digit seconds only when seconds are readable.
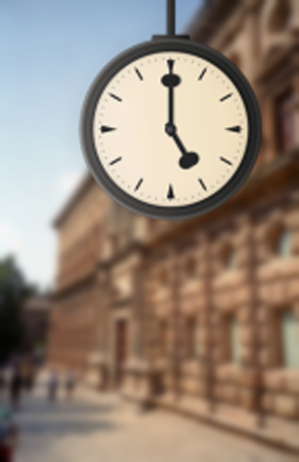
5.00
